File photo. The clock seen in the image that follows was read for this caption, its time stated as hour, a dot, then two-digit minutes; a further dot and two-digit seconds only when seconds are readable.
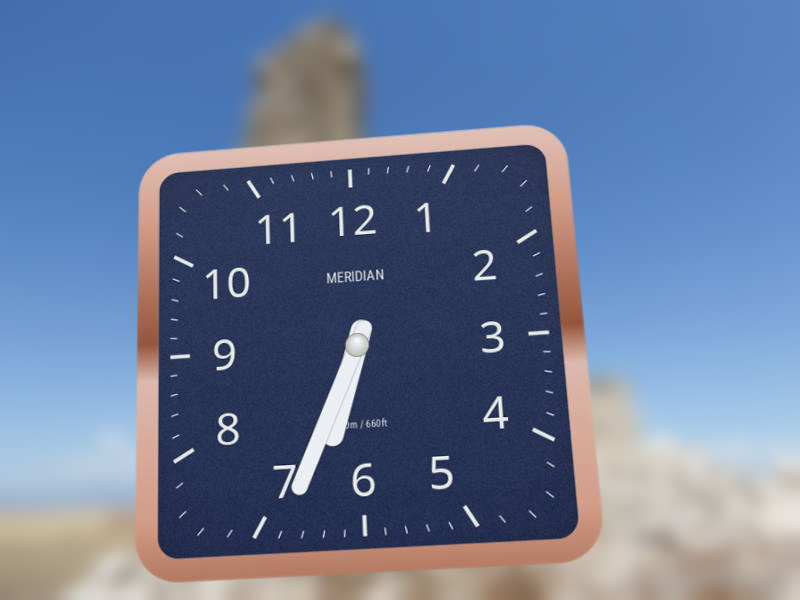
6.34
